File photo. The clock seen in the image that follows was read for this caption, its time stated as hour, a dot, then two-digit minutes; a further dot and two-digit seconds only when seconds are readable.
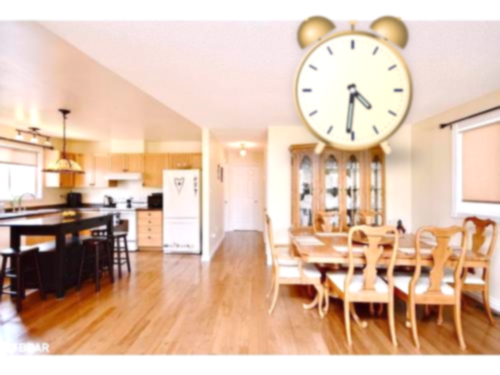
4.31
